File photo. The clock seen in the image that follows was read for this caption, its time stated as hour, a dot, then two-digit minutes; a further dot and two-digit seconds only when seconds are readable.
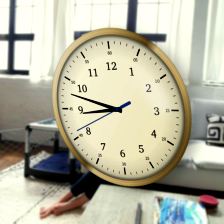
8.47.41
